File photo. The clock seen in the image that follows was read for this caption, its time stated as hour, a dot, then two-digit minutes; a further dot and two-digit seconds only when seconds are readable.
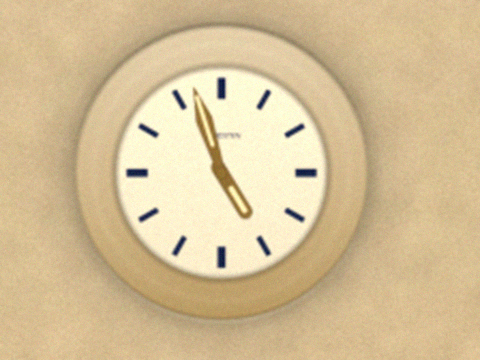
4.57
